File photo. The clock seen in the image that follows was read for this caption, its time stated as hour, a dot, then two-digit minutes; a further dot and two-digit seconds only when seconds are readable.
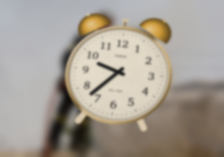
9.37
